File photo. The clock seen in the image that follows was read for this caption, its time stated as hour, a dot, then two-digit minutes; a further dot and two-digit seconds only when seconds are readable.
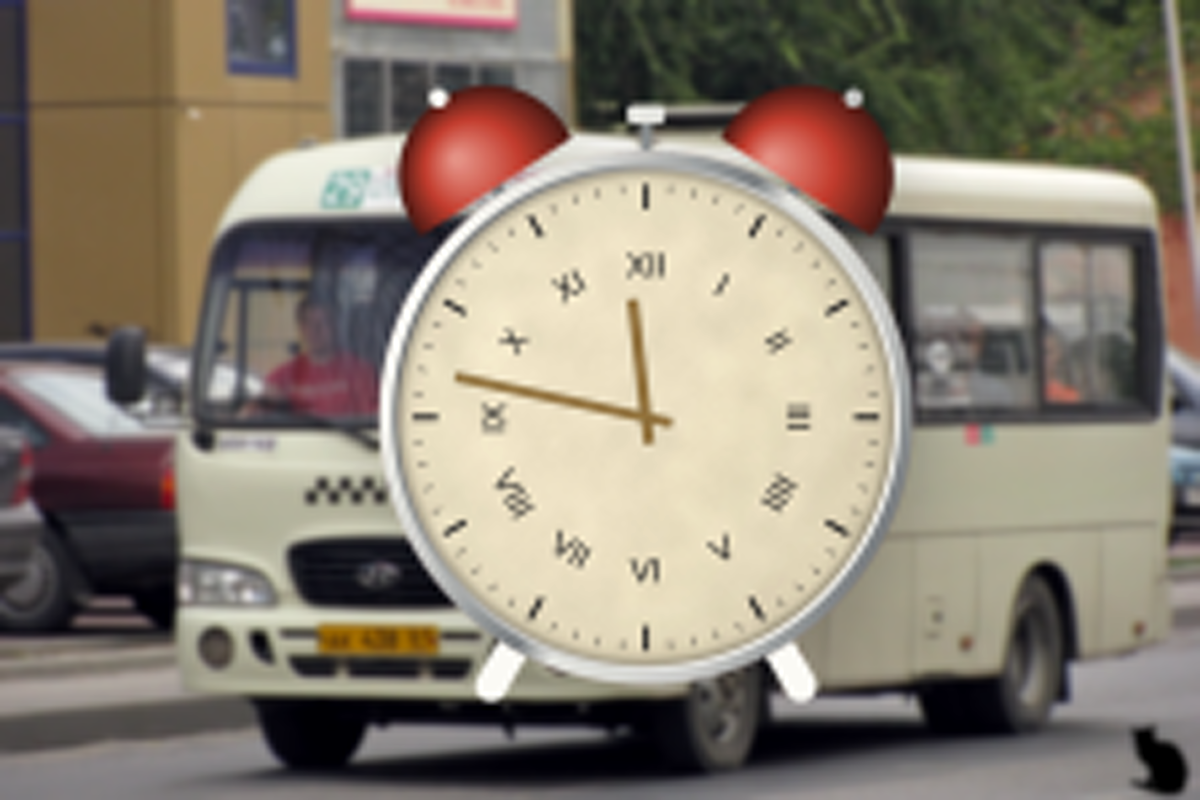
11.47
